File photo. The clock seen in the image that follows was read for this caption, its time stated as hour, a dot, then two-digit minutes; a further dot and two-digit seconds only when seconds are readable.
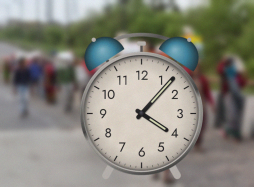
4.07
